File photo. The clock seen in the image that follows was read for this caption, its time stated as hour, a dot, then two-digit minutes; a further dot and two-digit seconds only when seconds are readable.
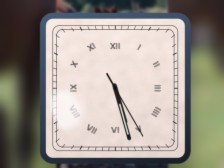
5.27.25
